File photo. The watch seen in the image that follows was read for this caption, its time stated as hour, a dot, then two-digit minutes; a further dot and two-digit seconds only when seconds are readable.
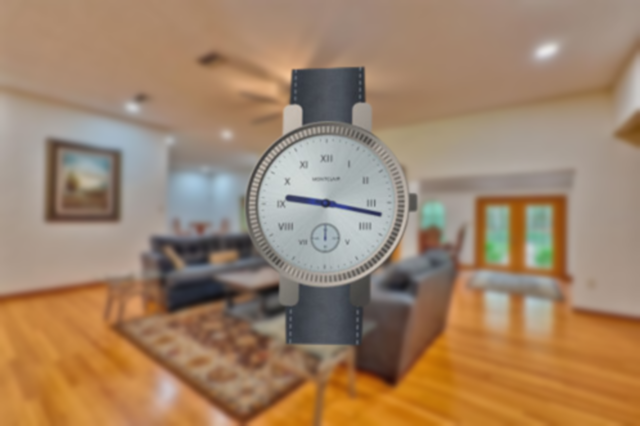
9.17
